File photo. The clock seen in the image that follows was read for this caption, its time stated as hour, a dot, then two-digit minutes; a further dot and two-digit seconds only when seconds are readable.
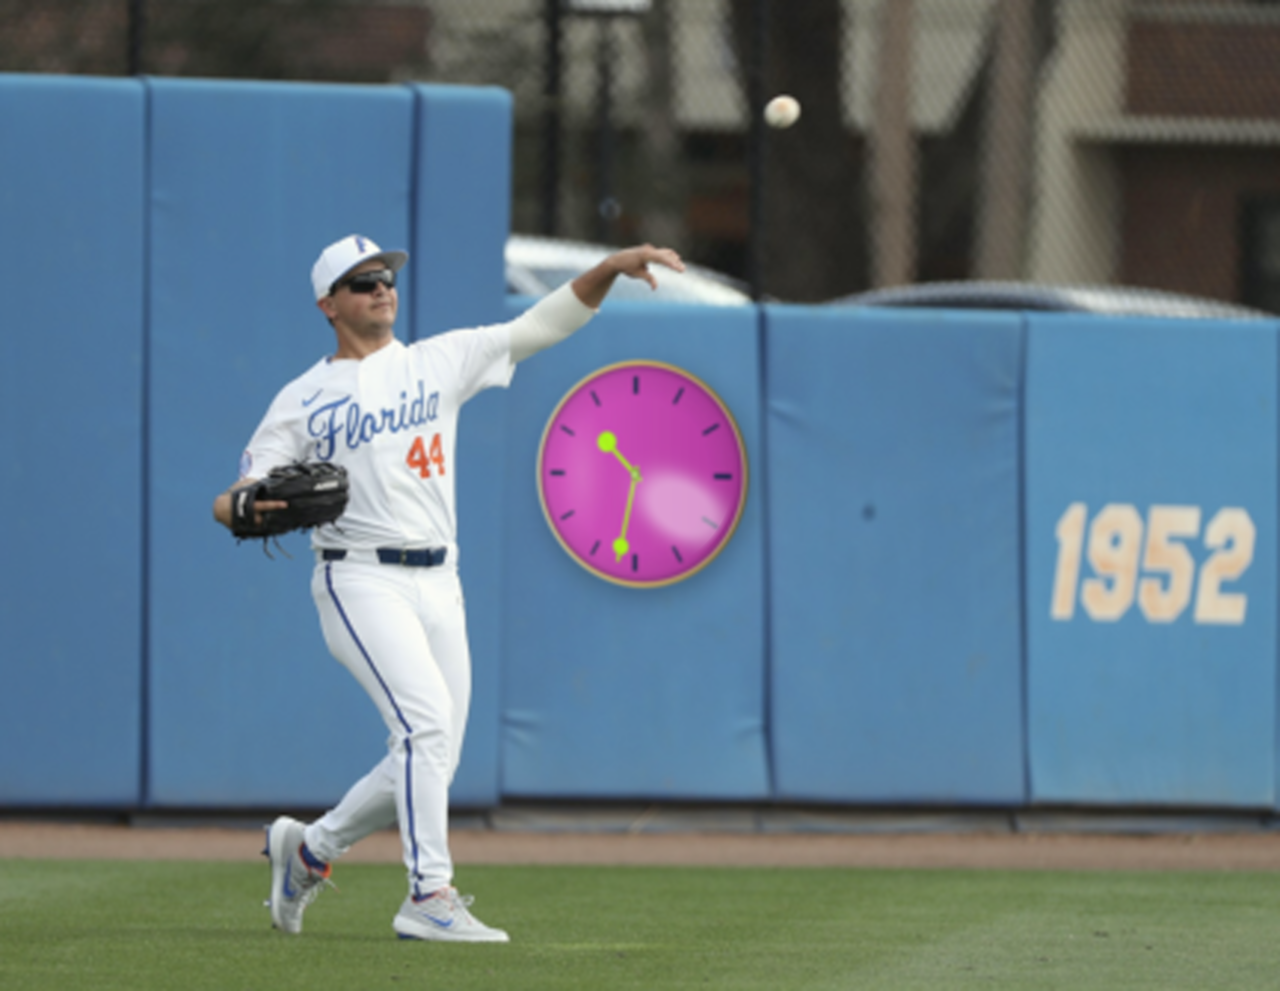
10.32
